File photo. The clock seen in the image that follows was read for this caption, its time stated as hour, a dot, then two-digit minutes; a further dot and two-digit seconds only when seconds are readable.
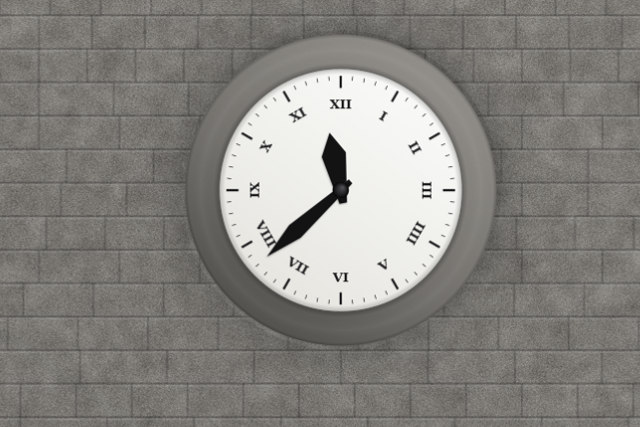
11.38
